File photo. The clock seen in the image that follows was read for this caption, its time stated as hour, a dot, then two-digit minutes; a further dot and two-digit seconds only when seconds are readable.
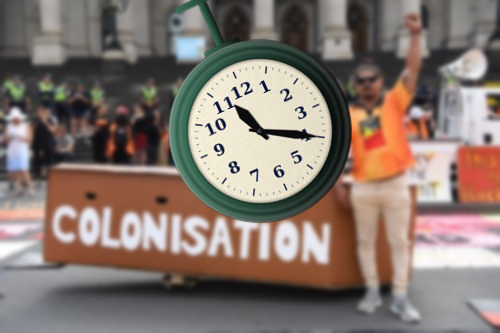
11.20
